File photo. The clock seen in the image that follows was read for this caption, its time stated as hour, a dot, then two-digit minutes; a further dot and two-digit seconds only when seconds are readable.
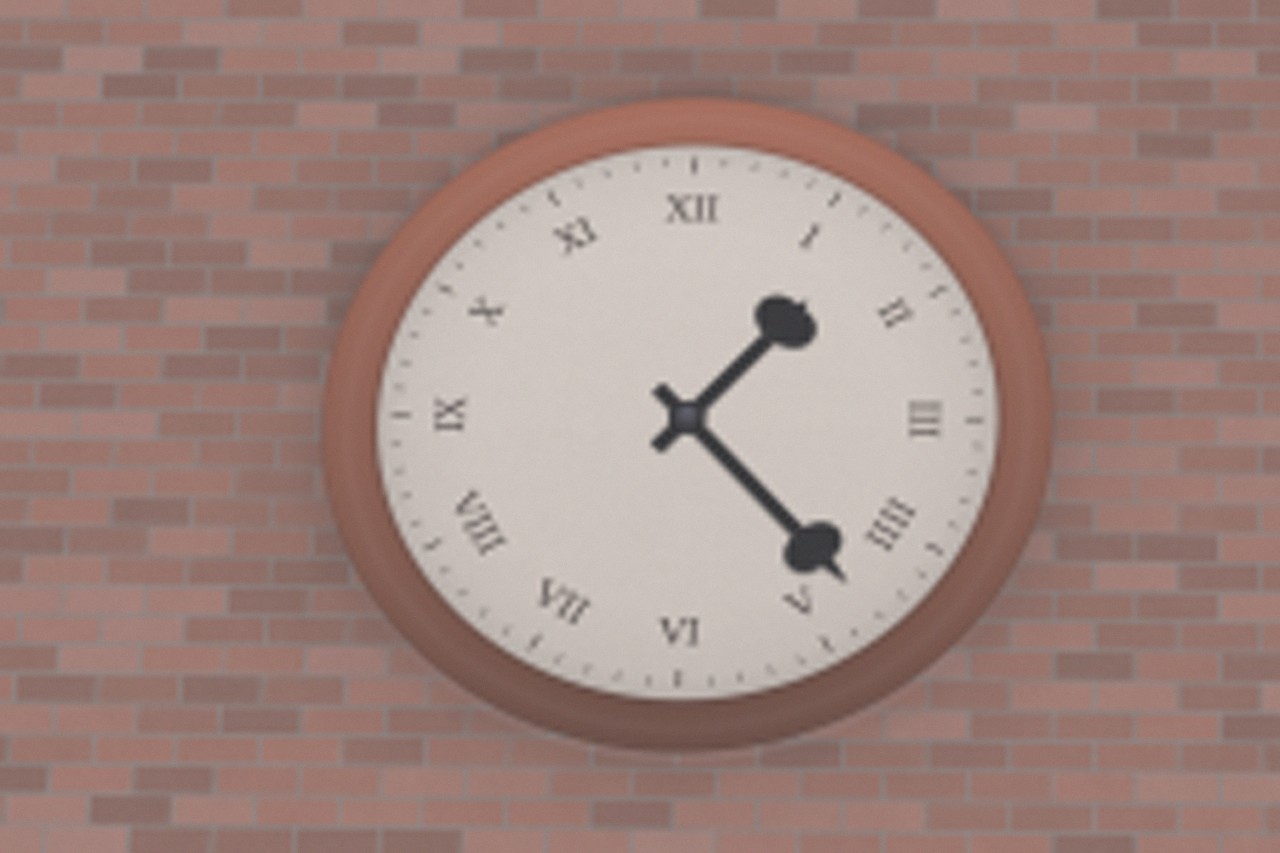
1.23
